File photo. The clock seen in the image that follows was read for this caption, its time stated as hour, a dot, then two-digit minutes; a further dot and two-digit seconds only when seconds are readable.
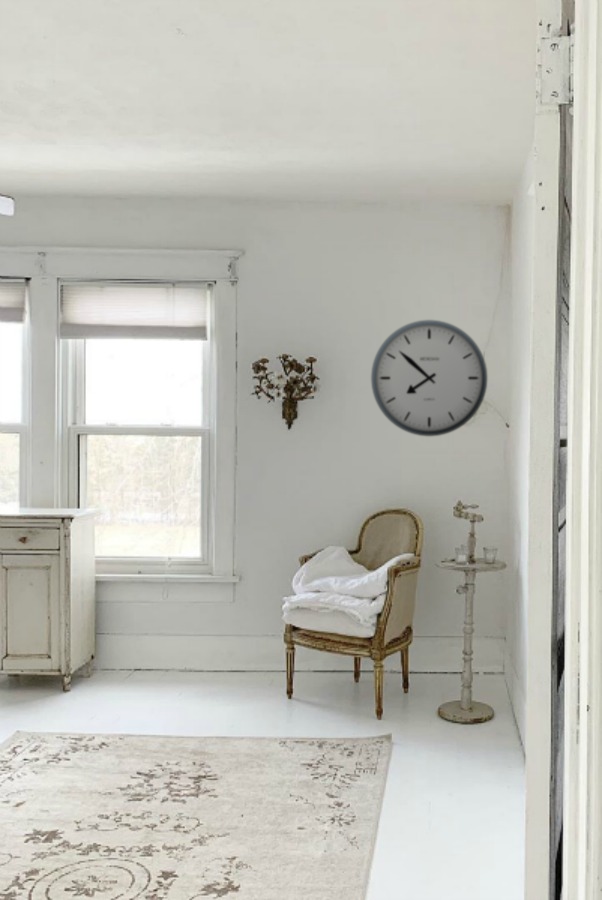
7.52
